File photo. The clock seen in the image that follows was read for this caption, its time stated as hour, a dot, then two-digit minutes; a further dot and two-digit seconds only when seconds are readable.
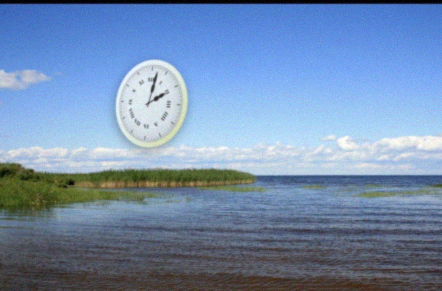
2.02
